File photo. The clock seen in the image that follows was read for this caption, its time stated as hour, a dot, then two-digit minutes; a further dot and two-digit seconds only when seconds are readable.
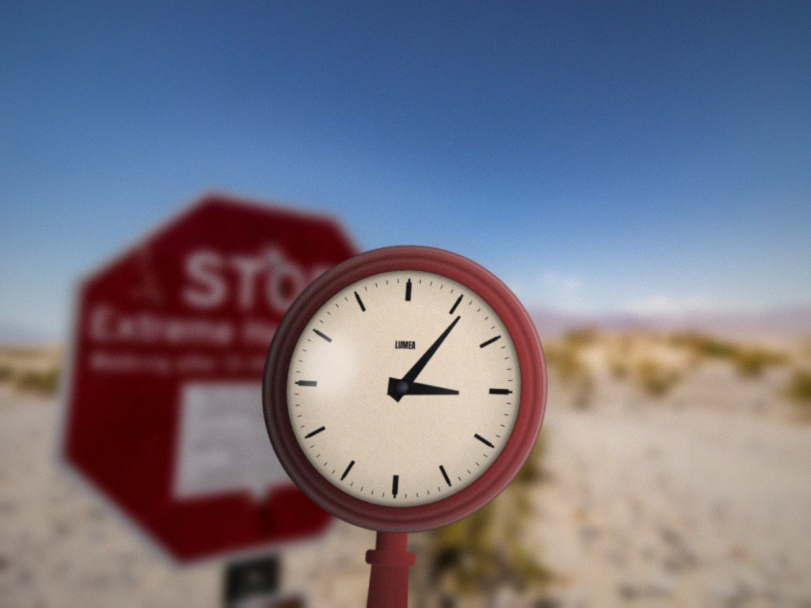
3.06
